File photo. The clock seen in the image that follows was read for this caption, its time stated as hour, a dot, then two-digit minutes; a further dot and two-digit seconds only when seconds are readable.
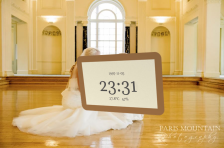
23.31
